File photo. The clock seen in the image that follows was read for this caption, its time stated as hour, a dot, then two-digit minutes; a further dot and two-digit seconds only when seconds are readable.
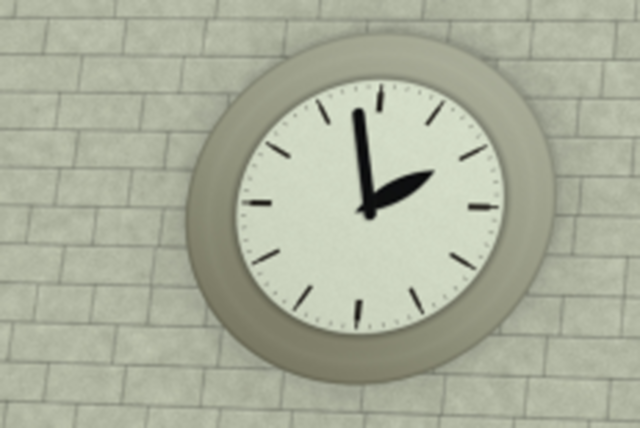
1.58
